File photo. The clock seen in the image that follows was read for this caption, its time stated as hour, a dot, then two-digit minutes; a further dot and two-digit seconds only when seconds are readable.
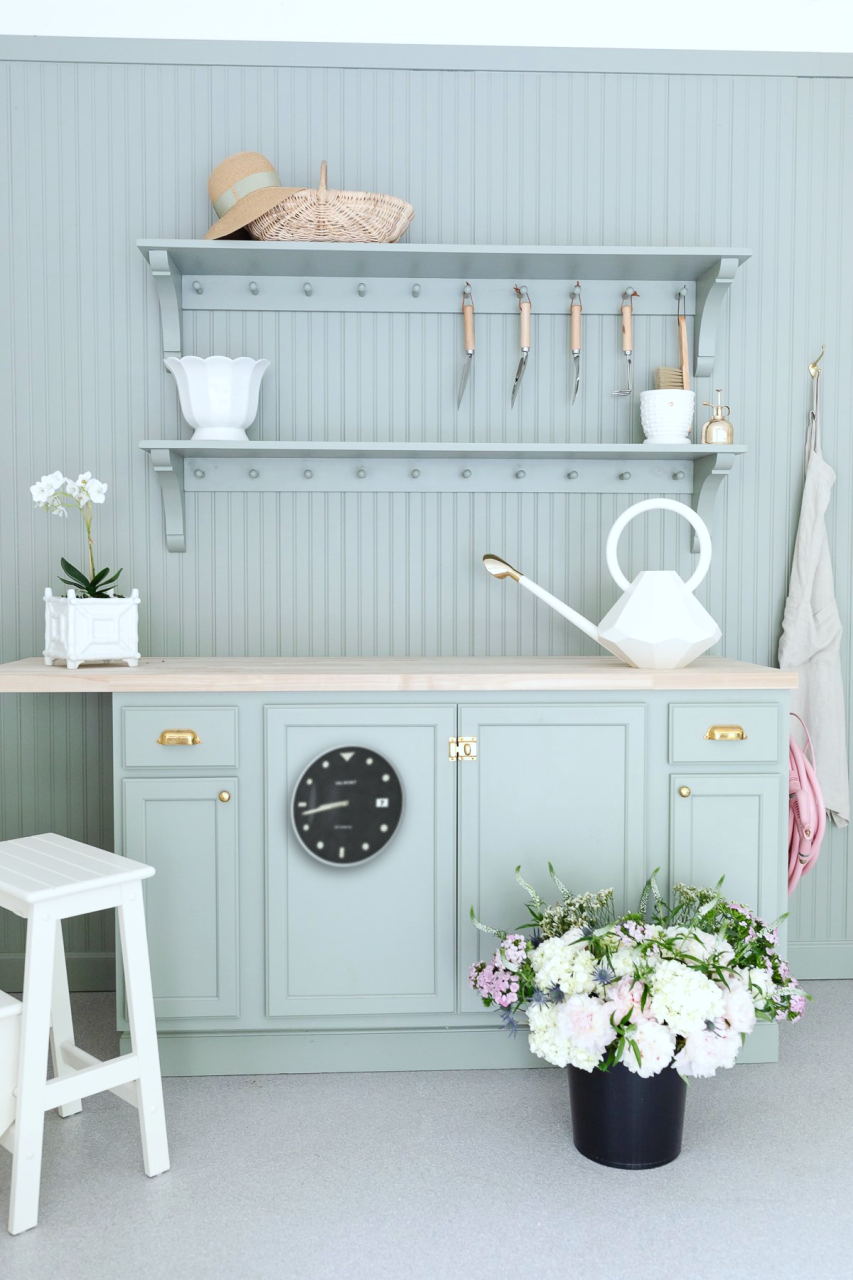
8.43
